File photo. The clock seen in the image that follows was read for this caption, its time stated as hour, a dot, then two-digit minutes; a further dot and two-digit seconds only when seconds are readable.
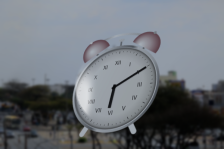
6.10
